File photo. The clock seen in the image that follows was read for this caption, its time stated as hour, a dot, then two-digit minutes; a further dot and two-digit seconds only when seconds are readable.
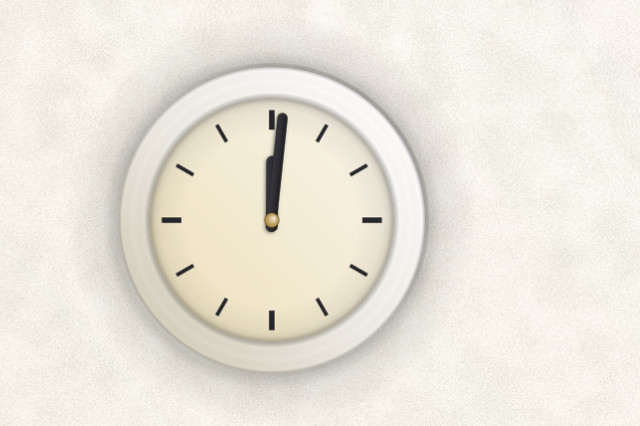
12.01
